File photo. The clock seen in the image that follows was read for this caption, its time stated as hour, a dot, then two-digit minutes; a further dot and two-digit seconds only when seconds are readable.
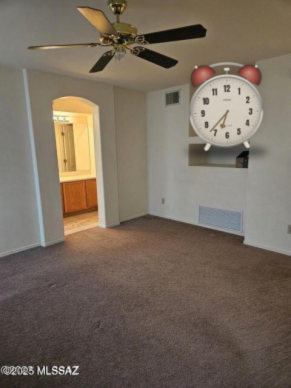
6.37
